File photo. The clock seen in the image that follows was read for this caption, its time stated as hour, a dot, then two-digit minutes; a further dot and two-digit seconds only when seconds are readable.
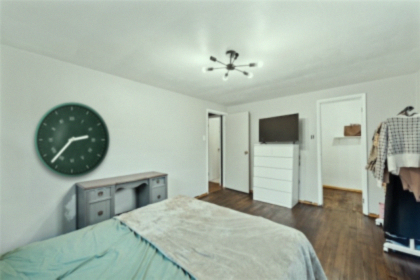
2.37
